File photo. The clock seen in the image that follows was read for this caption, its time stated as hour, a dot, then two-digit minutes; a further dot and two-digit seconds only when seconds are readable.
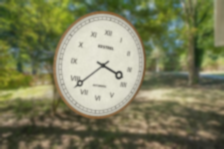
3.38
